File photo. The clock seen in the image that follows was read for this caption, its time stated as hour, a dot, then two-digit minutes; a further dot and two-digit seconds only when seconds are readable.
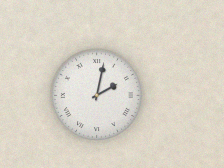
2.02
